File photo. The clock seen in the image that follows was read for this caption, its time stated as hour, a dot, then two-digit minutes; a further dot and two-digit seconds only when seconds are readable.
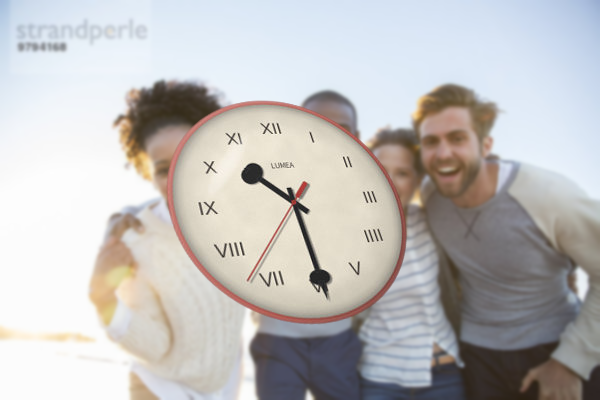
10.29.37
